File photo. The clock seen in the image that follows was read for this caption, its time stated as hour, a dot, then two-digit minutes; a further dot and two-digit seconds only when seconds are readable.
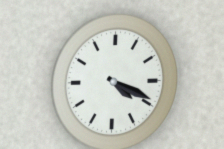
4.19
